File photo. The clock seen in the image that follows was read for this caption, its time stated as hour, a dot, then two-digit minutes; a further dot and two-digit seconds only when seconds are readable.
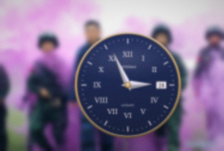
2.56
